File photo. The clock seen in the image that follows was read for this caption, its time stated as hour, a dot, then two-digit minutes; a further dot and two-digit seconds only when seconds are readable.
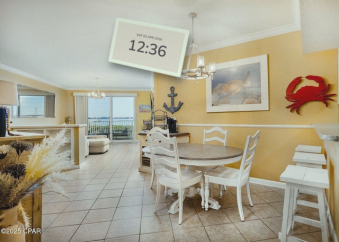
12.36
